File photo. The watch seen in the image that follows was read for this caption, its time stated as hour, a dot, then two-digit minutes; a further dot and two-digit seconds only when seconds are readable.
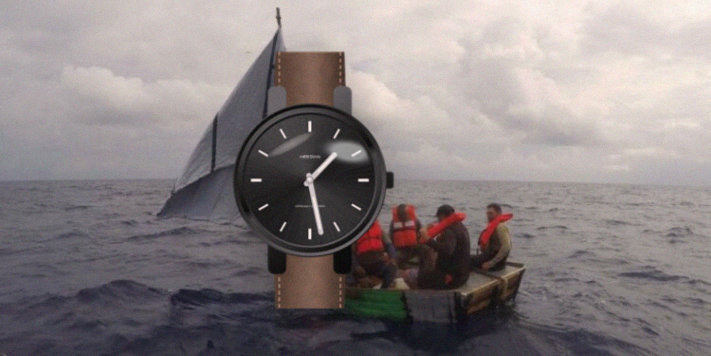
1.28
